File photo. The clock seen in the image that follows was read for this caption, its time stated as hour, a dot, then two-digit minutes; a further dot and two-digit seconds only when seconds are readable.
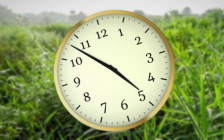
4.53
